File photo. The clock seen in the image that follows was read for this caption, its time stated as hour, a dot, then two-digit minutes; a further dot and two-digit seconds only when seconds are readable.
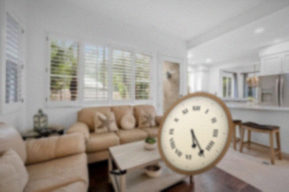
5.24
